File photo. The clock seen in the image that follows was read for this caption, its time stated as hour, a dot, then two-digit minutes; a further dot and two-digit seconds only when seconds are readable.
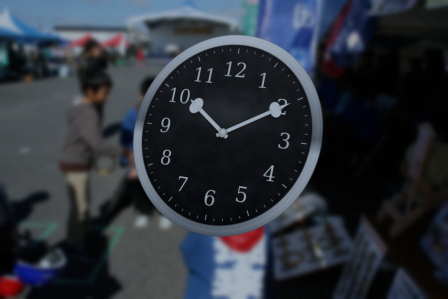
10.10
